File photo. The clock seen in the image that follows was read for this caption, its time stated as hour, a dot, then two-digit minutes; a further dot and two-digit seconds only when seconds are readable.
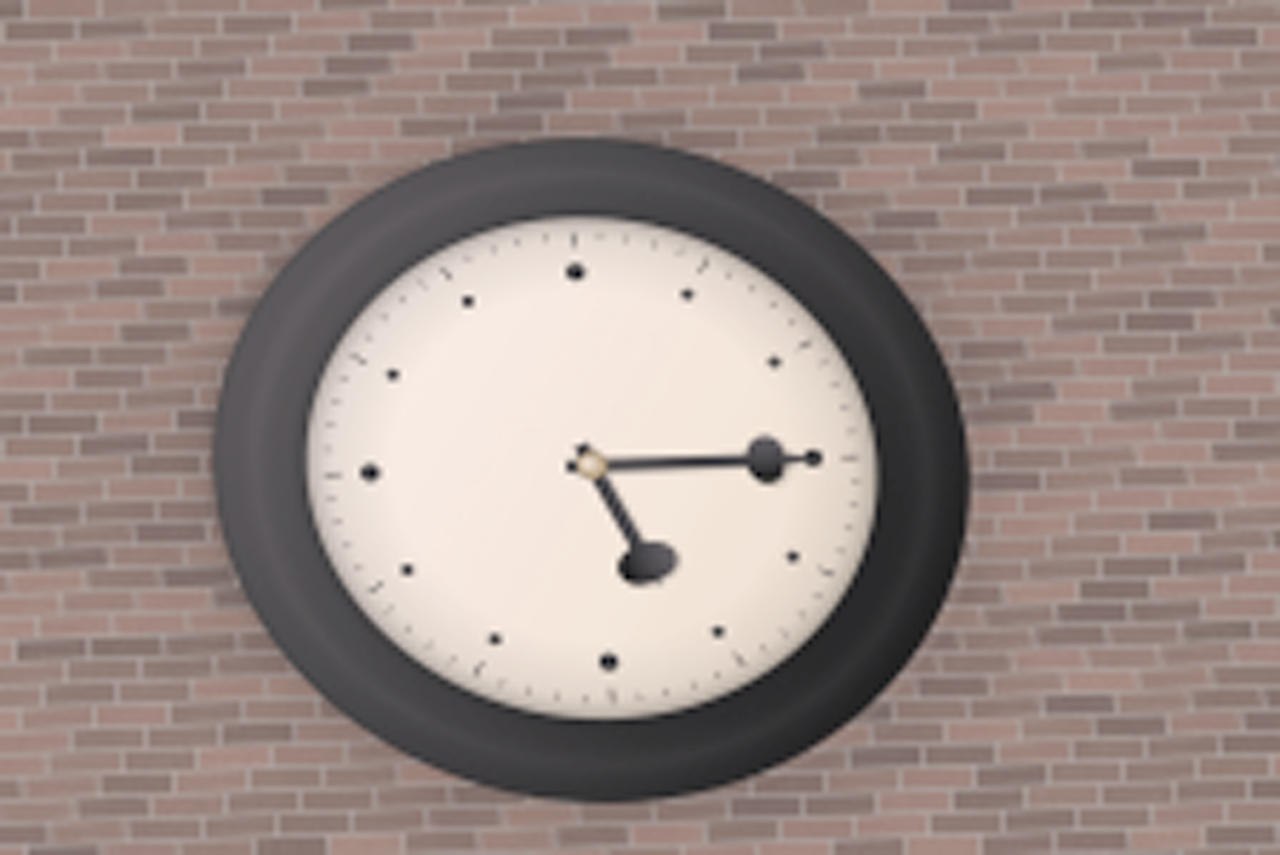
5.15
